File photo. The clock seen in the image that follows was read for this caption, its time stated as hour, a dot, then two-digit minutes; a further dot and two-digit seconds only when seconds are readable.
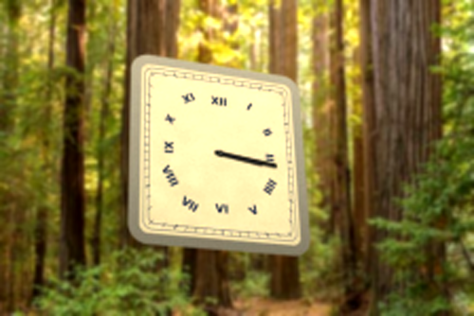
3.16
